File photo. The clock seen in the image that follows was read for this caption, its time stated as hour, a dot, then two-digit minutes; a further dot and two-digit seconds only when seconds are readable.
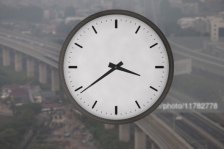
3.39
